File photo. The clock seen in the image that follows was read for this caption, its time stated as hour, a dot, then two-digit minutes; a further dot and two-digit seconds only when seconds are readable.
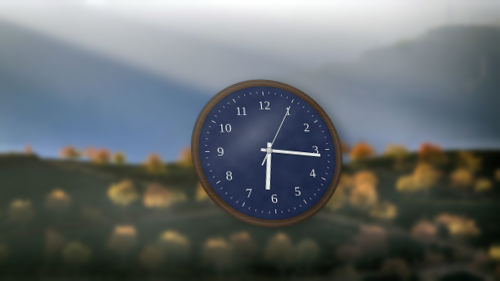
6.16.05
